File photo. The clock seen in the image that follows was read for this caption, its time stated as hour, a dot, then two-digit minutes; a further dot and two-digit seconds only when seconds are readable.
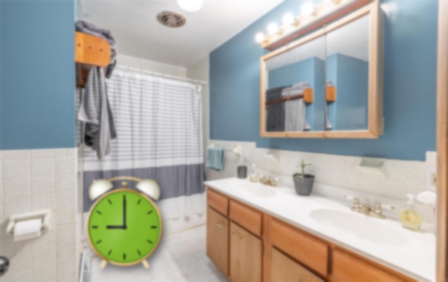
9.00
